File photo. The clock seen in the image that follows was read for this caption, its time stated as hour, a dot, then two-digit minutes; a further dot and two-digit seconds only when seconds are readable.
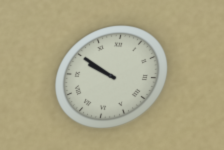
9.50
